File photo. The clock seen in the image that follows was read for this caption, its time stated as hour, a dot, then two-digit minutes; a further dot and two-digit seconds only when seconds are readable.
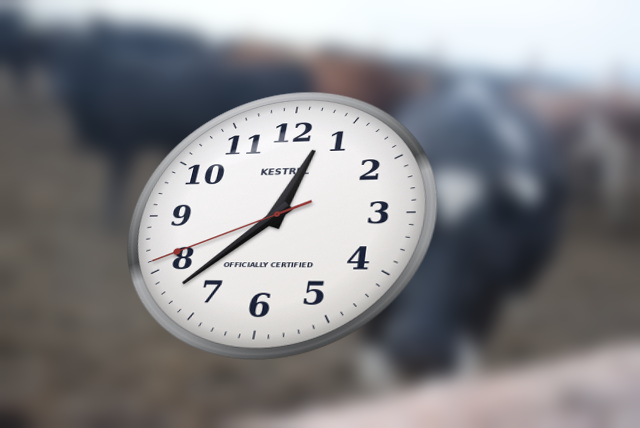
12.37.41
